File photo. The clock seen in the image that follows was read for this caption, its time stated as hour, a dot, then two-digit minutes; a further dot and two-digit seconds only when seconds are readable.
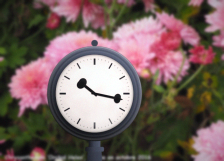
10.17
